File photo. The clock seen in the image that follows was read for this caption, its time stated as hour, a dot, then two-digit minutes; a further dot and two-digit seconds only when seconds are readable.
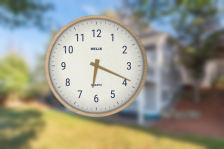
6.19
